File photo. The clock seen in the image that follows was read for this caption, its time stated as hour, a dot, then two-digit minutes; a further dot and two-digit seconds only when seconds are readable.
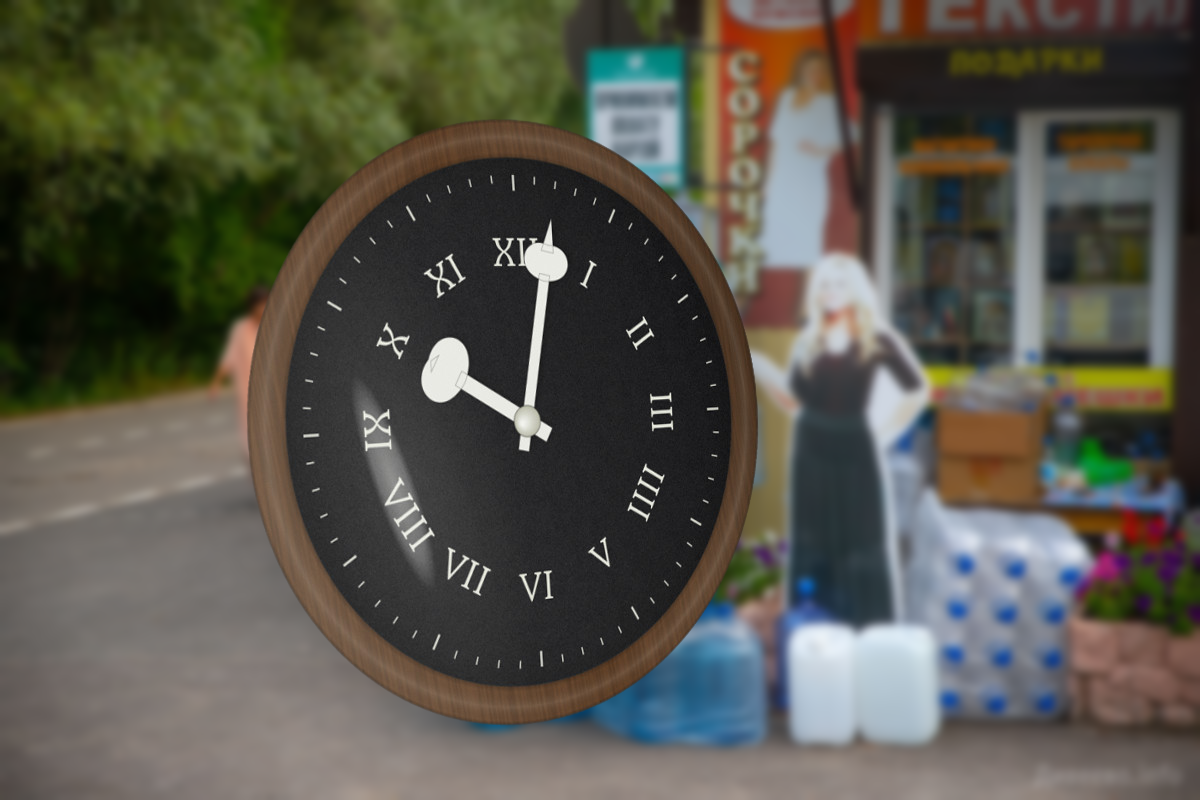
10.02
